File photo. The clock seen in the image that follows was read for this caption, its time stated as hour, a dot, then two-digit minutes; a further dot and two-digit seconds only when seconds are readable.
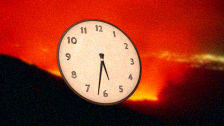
5.32
